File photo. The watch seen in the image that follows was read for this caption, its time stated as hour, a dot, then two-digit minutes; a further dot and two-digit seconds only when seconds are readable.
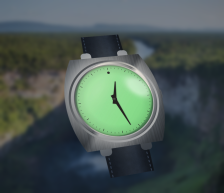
12.27
